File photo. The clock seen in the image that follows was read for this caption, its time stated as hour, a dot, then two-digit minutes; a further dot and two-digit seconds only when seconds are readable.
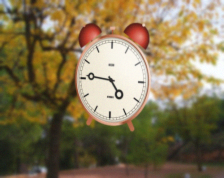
4.46
